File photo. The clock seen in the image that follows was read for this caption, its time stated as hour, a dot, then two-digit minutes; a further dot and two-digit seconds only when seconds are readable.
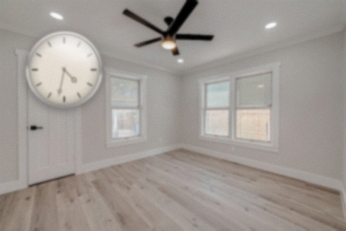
4.32
